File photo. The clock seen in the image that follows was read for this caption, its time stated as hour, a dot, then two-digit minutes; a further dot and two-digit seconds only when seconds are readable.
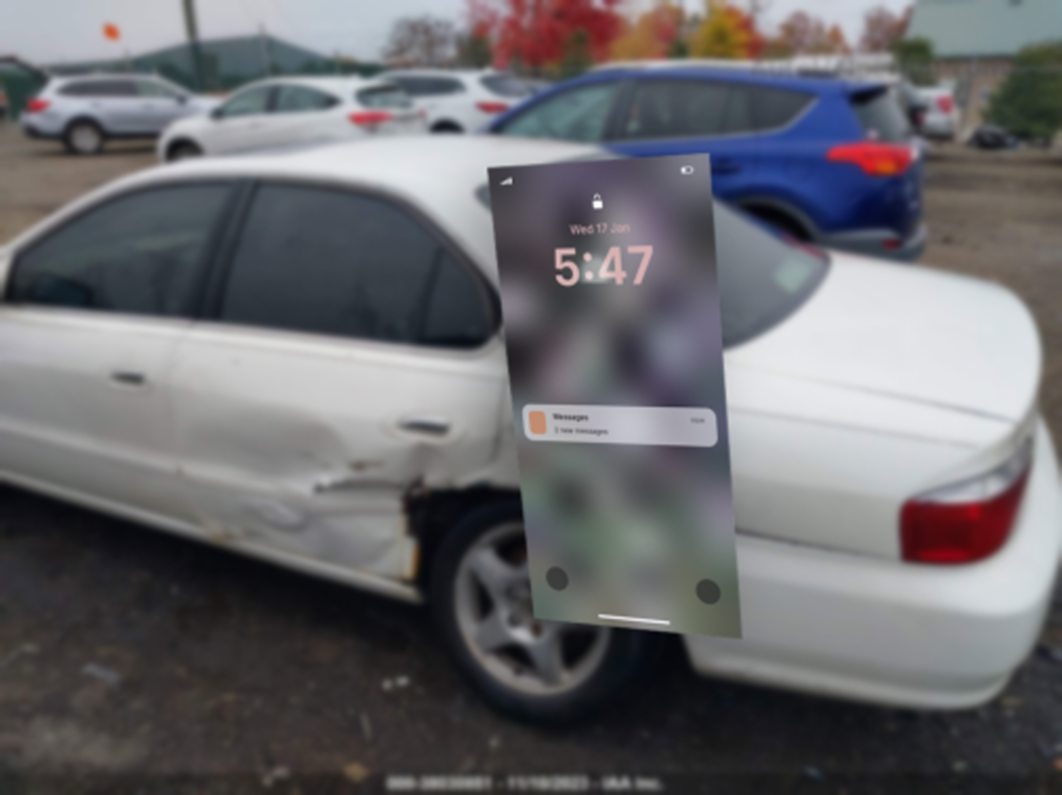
5.47
